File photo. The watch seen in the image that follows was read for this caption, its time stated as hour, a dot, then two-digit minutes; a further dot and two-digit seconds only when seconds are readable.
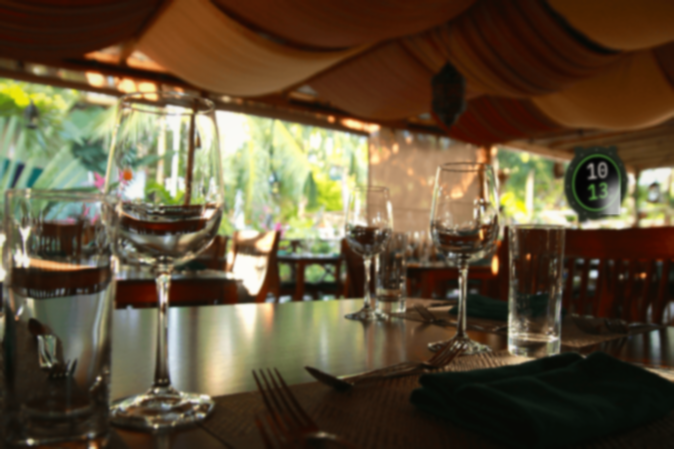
10.13
